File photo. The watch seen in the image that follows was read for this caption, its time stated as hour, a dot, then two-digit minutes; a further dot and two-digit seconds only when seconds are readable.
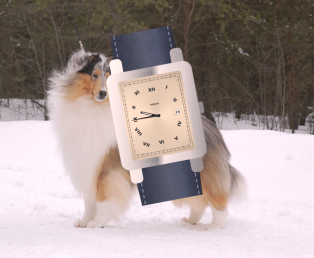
9.45
